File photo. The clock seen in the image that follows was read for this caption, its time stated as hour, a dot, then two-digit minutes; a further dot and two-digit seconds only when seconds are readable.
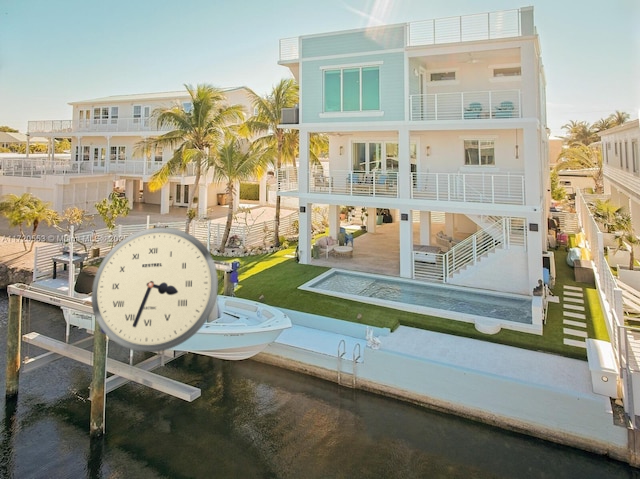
3.33
